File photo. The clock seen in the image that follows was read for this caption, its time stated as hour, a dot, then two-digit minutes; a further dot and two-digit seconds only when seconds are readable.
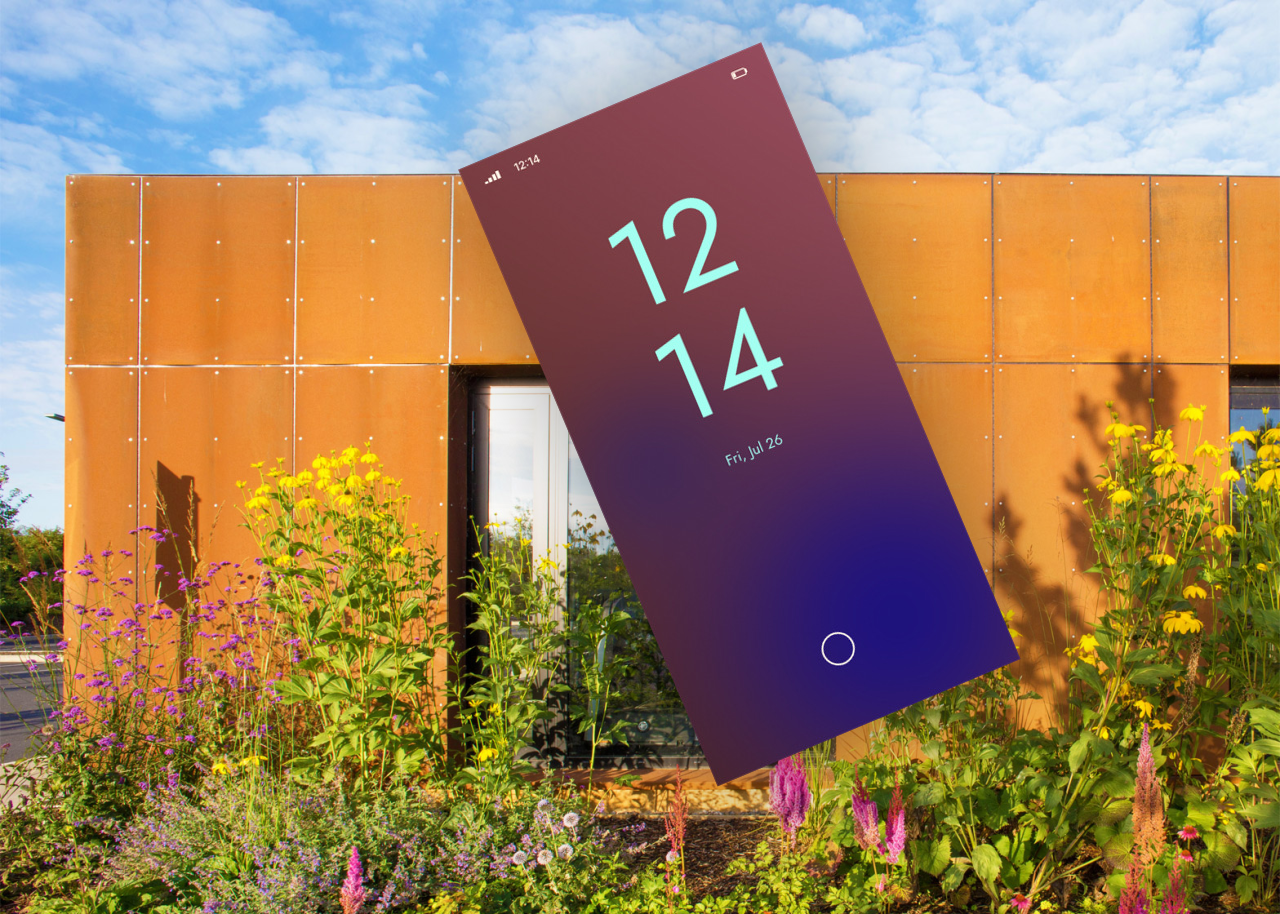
12.14
